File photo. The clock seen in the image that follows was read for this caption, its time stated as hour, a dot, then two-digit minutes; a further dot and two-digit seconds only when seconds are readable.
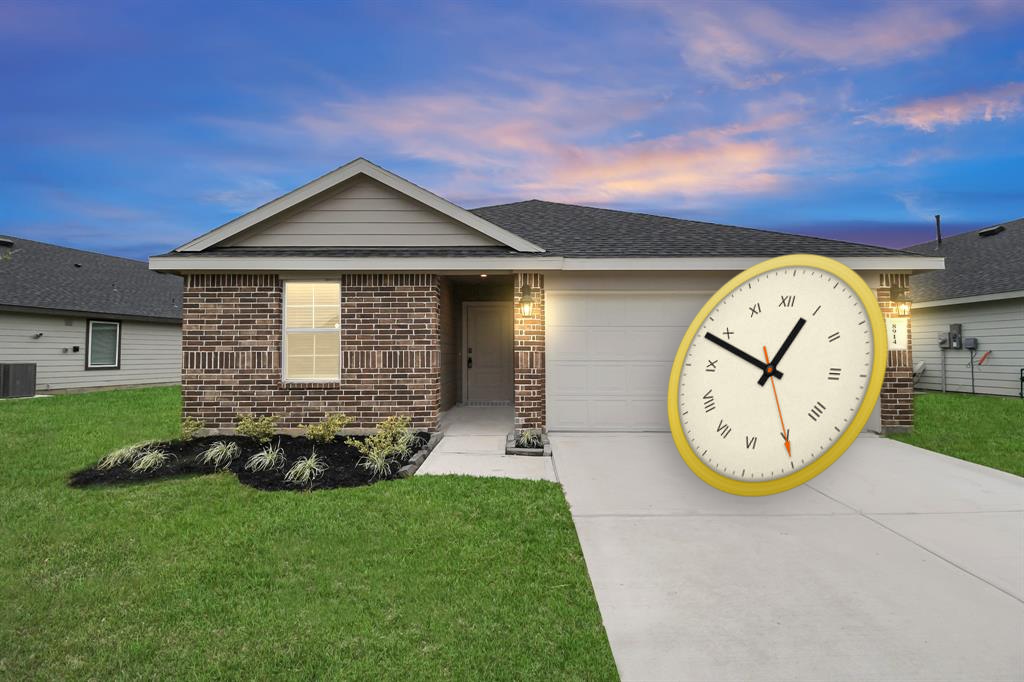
12.48.25
